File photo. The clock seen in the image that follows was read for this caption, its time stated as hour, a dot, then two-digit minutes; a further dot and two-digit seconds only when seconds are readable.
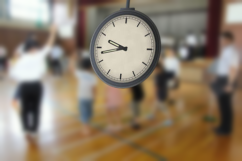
9.43
